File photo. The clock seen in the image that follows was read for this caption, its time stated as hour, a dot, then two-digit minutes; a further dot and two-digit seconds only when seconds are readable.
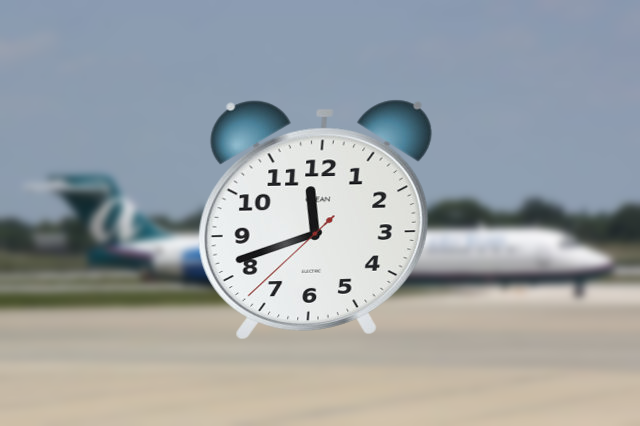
11.41.37
